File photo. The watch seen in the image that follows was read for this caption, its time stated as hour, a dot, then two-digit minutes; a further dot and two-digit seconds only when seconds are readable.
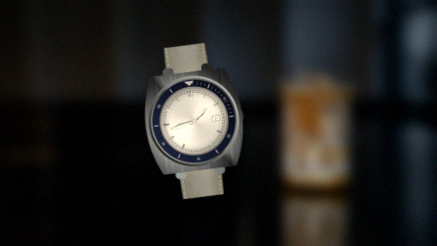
1.43
